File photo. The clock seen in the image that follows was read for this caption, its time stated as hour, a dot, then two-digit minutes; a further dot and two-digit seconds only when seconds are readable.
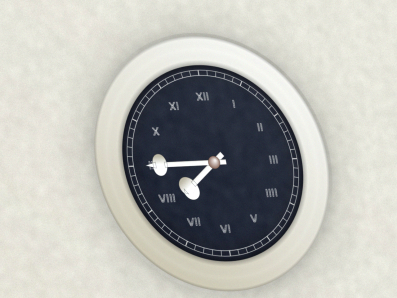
7.45
